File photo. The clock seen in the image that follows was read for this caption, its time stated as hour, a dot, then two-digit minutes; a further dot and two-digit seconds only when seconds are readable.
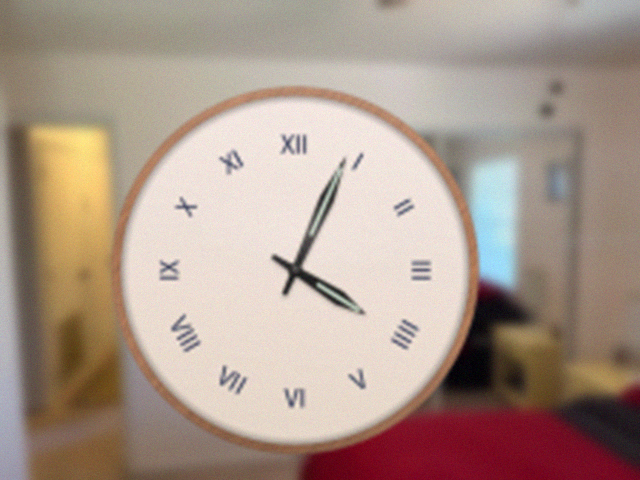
4.04
